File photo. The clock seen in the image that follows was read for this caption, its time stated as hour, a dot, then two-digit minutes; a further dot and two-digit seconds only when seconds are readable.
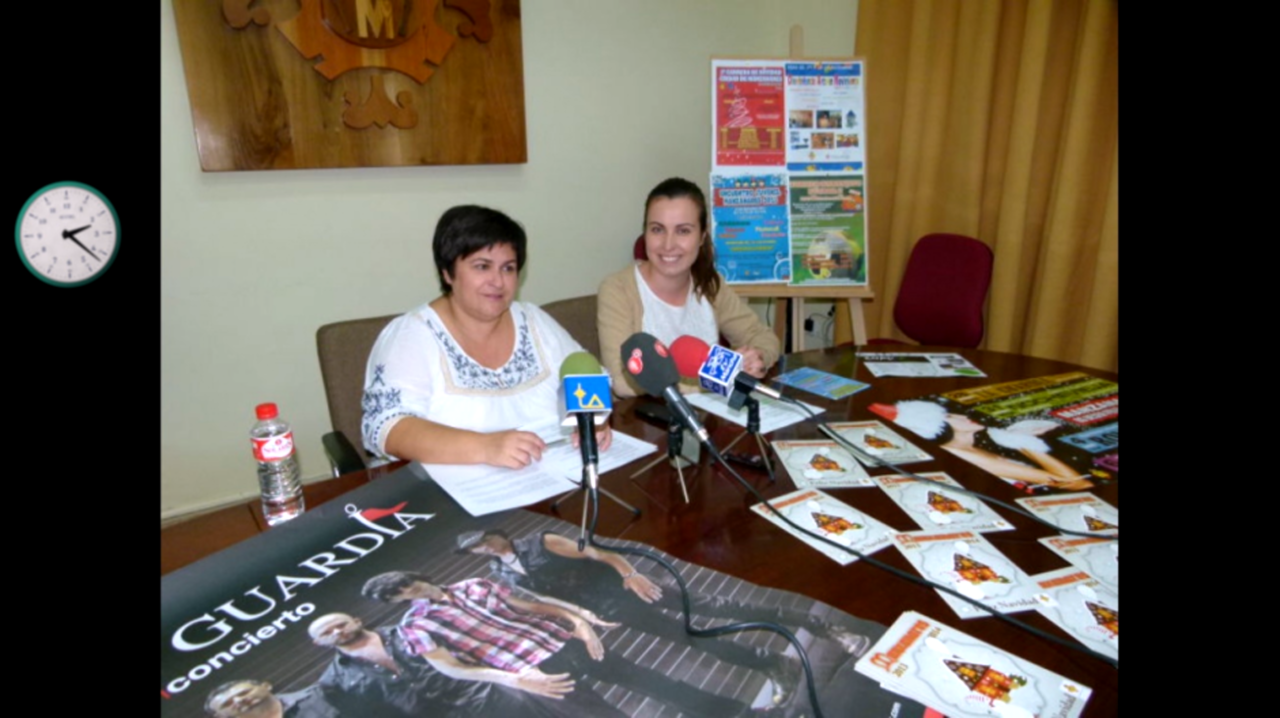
2.22
